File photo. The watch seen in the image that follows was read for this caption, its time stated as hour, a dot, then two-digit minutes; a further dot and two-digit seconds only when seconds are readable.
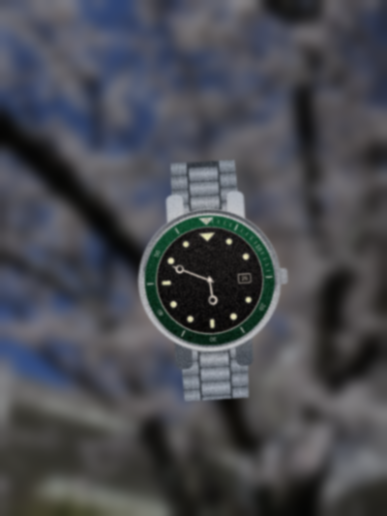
5.49
